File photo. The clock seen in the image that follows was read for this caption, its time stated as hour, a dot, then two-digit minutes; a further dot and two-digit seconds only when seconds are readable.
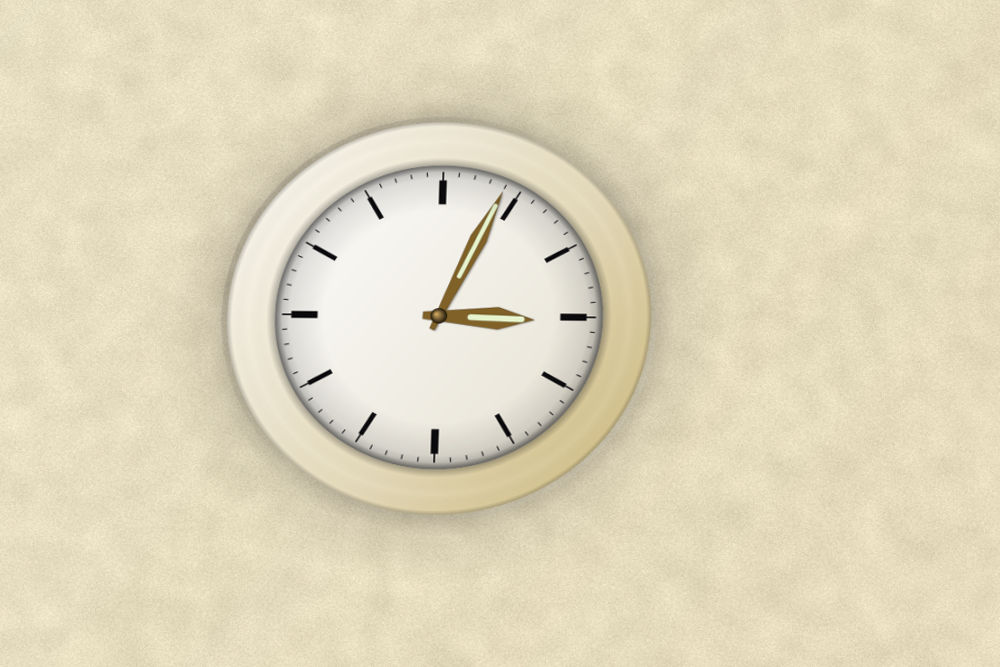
3.04
